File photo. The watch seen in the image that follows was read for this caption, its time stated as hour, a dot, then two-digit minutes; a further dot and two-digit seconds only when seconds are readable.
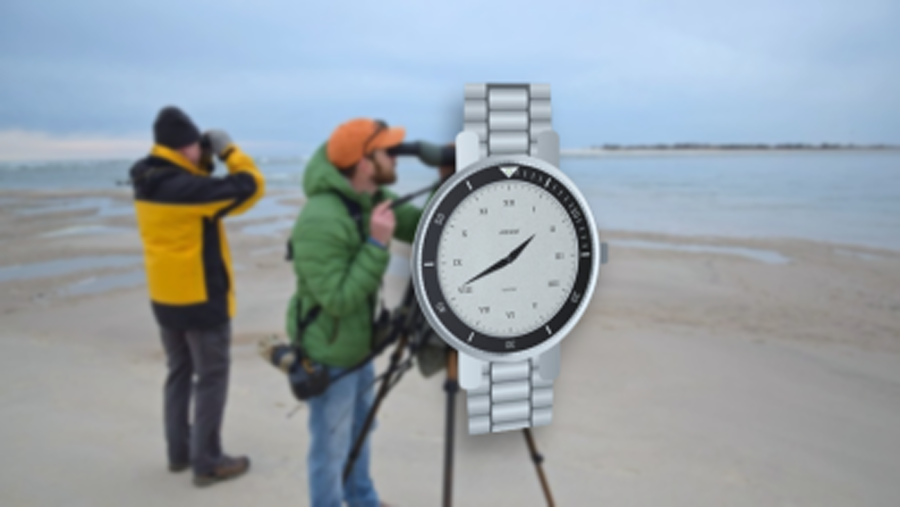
1.41
